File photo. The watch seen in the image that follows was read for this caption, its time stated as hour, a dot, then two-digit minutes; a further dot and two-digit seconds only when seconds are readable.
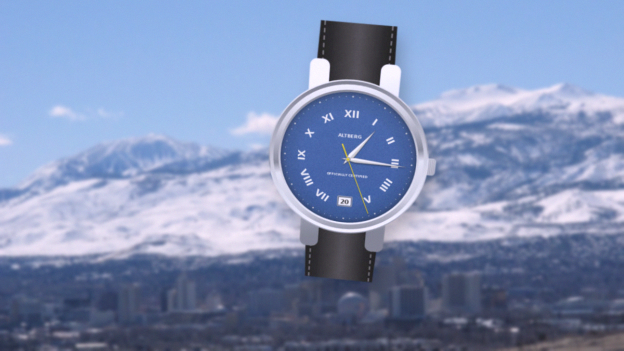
1.15.26
